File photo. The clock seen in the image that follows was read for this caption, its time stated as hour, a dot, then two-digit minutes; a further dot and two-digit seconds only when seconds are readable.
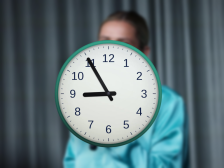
8.55
